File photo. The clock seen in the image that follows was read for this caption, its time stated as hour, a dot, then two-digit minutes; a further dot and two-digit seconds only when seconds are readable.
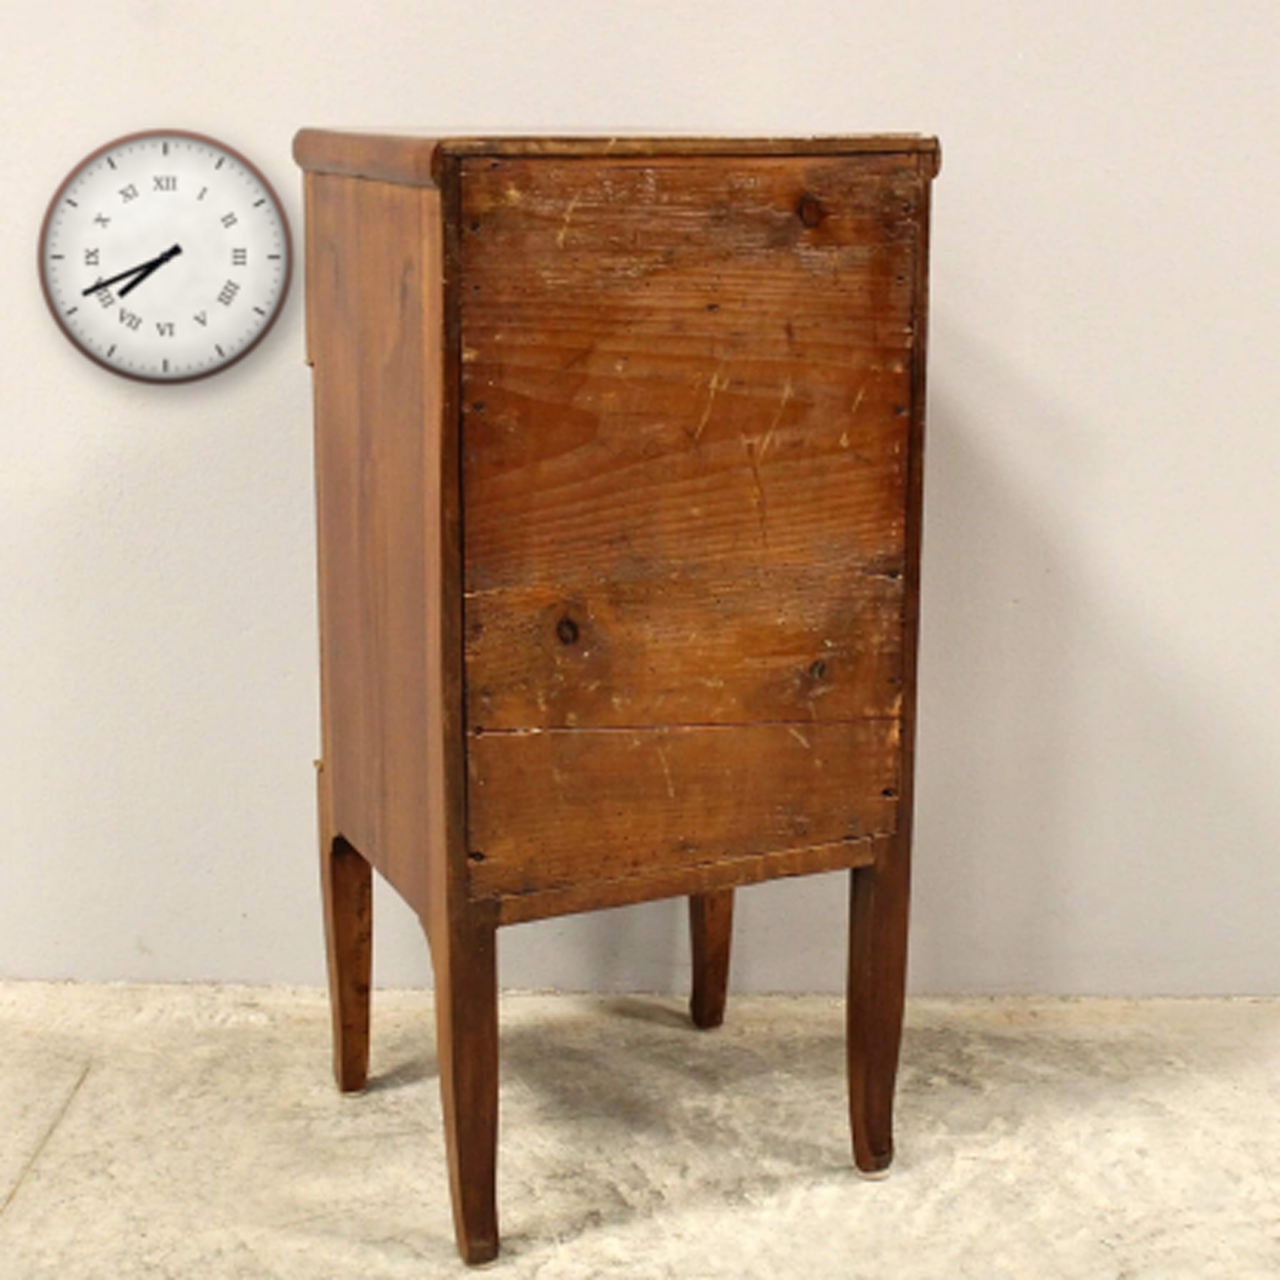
7.41
